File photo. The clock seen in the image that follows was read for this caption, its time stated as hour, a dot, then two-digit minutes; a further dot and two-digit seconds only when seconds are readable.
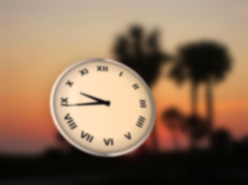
9.44
